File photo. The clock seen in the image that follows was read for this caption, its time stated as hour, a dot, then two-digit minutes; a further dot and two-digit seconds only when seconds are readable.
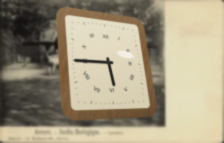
5.45
